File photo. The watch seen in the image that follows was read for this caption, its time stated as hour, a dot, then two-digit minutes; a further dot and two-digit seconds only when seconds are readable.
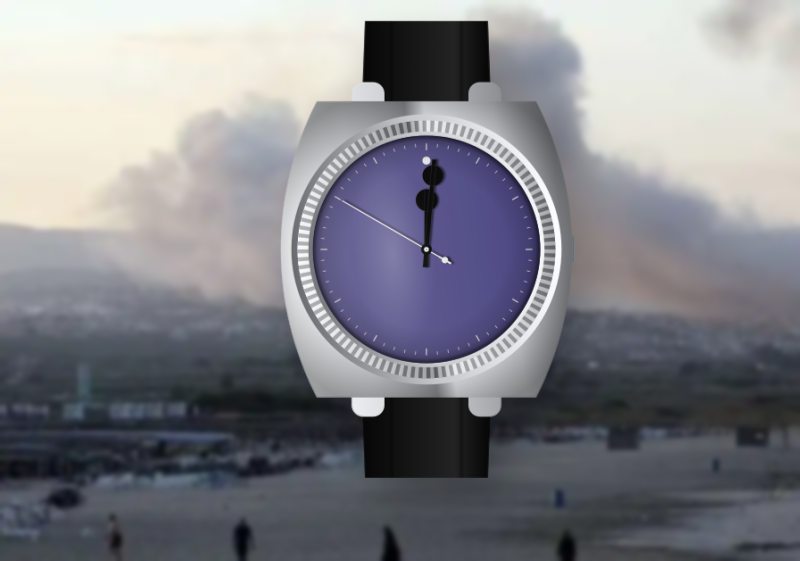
12.00.50
